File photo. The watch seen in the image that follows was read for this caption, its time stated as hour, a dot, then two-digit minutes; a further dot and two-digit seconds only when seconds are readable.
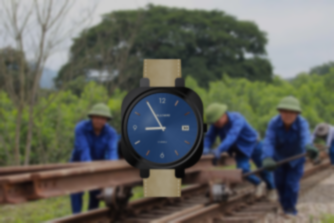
8.55
